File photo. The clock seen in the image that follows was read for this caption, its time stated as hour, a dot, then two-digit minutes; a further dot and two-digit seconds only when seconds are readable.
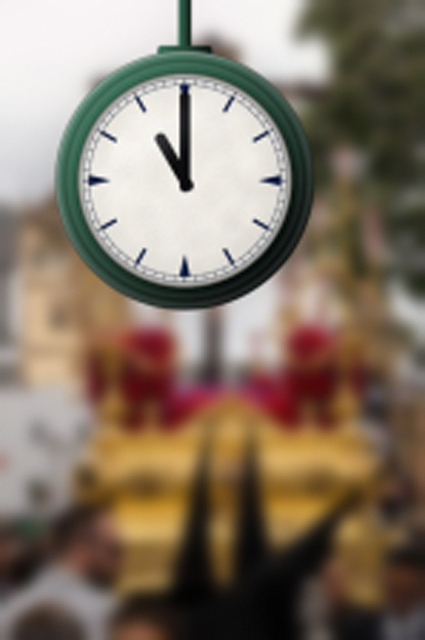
11.00
